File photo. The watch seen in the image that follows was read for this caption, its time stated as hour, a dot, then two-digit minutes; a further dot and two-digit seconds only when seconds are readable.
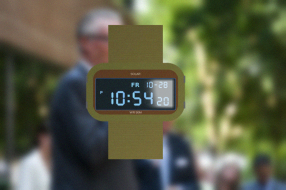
10.54.20
